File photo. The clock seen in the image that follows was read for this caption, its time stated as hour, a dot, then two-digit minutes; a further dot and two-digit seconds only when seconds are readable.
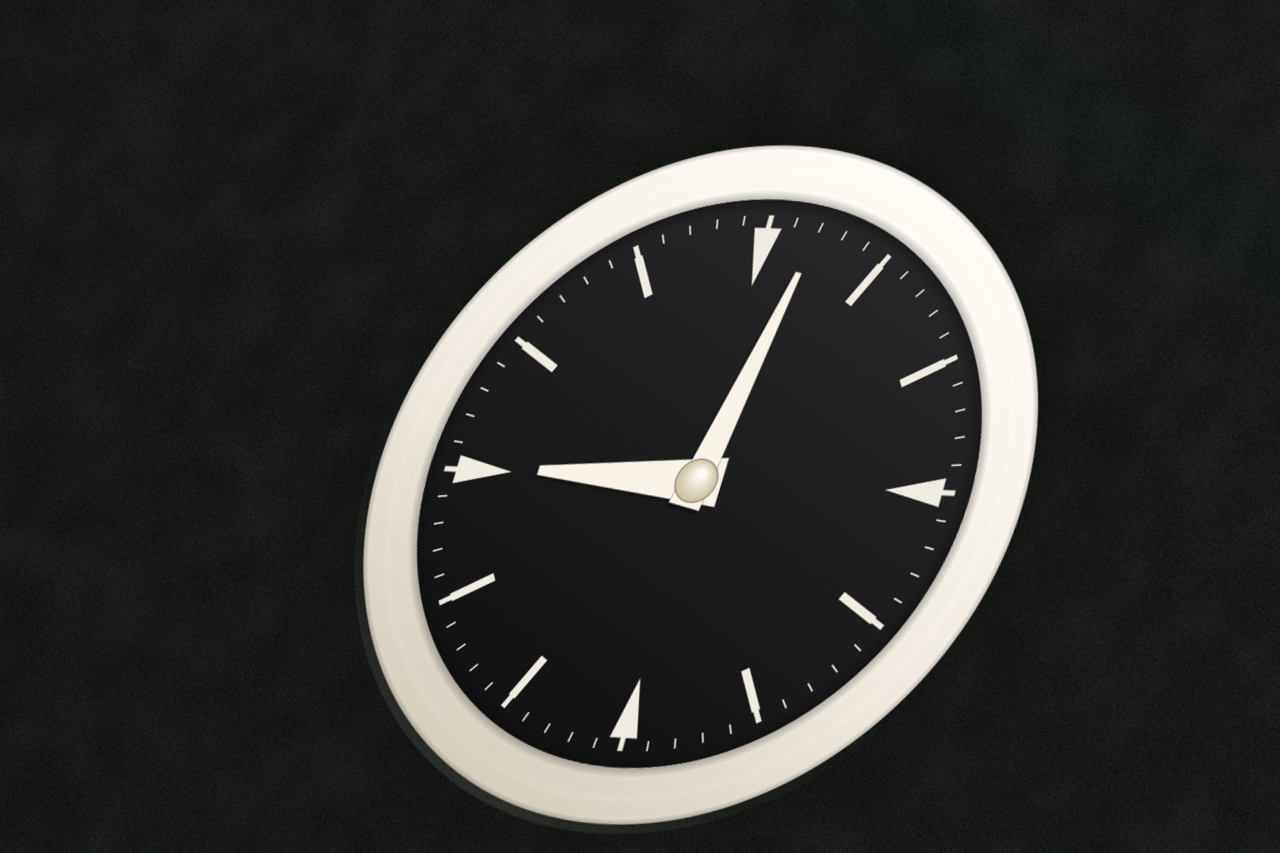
9.02
